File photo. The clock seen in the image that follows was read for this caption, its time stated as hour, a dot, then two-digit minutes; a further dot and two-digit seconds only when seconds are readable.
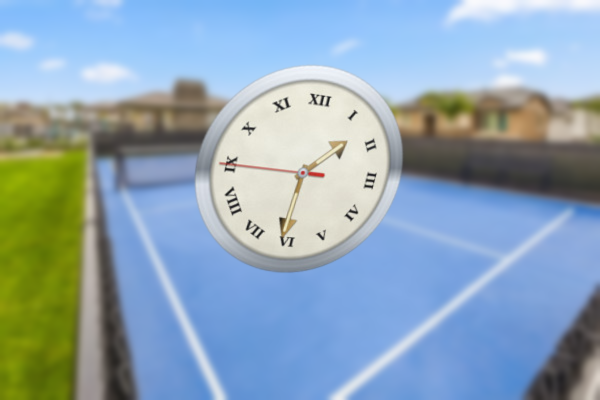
1.30.45
